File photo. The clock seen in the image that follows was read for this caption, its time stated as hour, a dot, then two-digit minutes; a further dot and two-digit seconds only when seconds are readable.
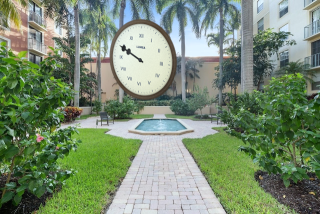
9.49
